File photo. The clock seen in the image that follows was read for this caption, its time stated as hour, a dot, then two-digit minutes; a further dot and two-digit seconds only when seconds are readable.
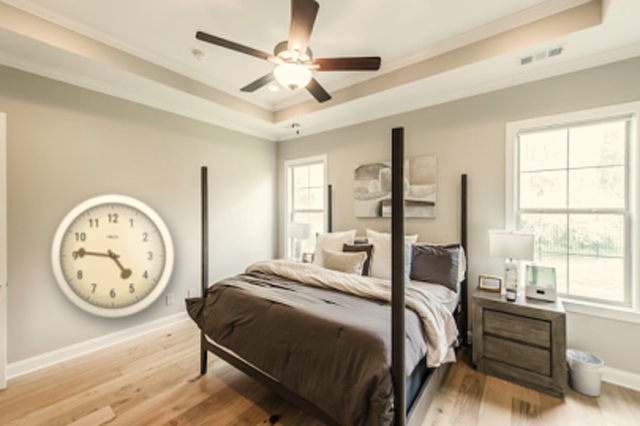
4.46
